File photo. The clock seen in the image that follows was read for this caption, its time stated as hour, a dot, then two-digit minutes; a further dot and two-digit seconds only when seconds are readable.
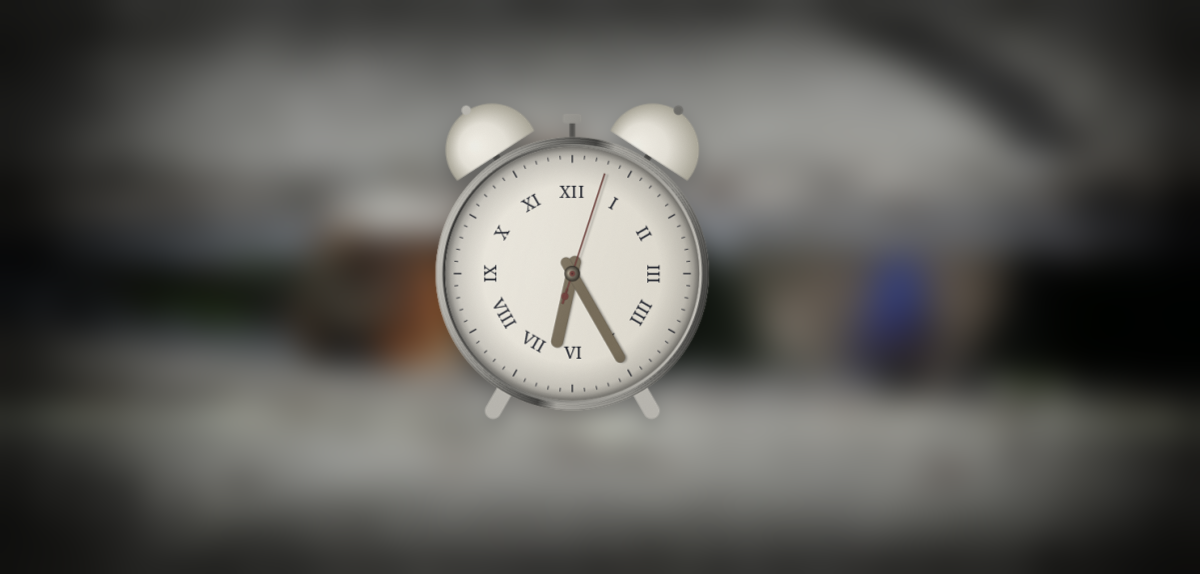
6.25.03
